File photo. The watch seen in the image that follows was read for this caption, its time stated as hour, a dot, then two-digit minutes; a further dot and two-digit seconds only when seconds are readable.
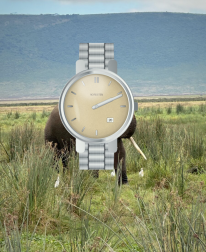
2.11
